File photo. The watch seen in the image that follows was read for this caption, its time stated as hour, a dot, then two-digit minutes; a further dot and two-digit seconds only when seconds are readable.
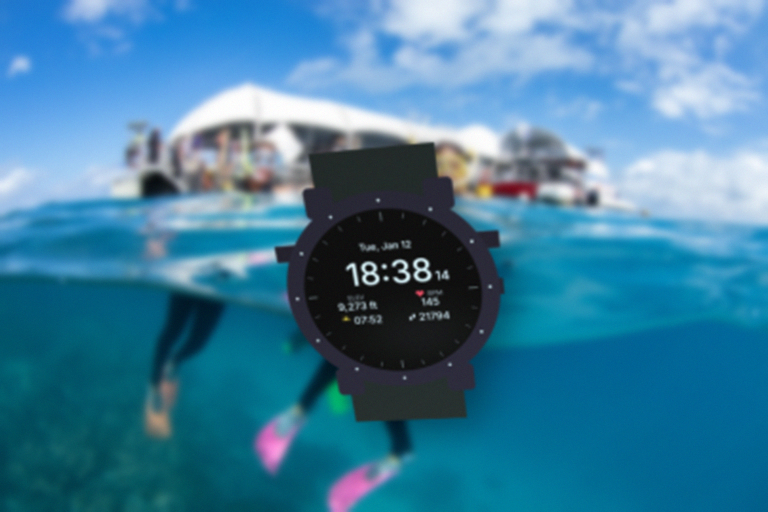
18.38
